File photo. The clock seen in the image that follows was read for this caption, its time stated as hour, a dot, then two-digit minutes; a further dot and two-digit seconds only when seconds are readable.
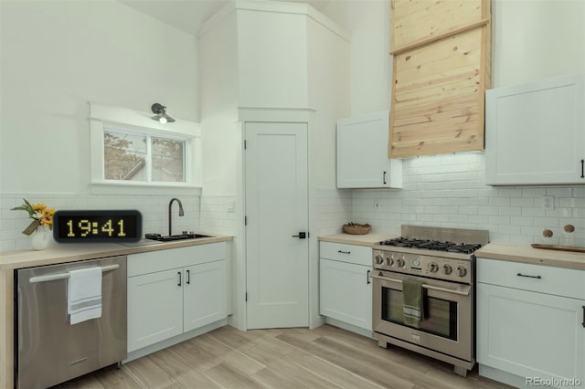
19.41
